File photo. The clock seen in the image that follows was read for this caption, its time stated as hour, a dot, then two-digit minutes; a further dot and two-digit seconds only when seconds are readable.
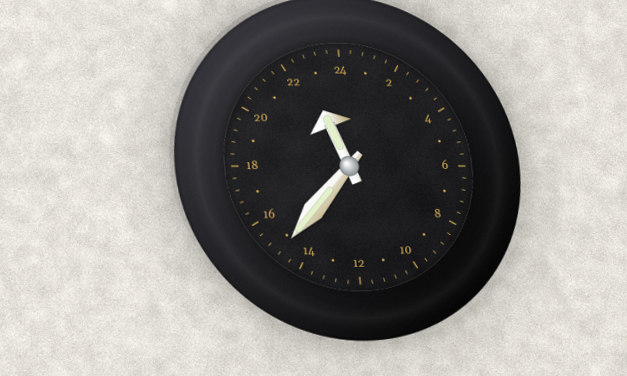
22.37
